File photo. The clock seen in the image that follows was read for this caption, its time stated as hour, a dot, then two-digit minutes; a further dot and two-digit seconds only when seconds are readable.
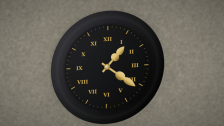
1.21
